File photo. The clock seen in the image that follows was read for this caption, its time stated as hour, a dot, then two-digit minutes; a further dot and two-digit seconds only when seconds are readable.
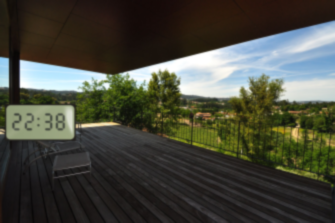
22.38
